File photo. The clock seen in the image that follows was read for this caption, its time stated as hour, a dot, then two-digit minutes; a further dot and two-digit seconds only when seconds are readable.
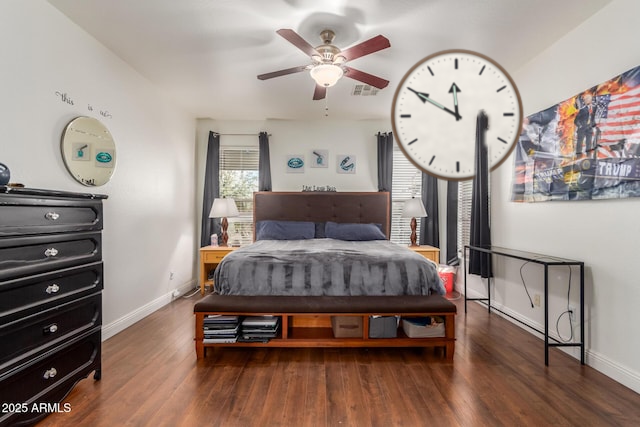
11.50
